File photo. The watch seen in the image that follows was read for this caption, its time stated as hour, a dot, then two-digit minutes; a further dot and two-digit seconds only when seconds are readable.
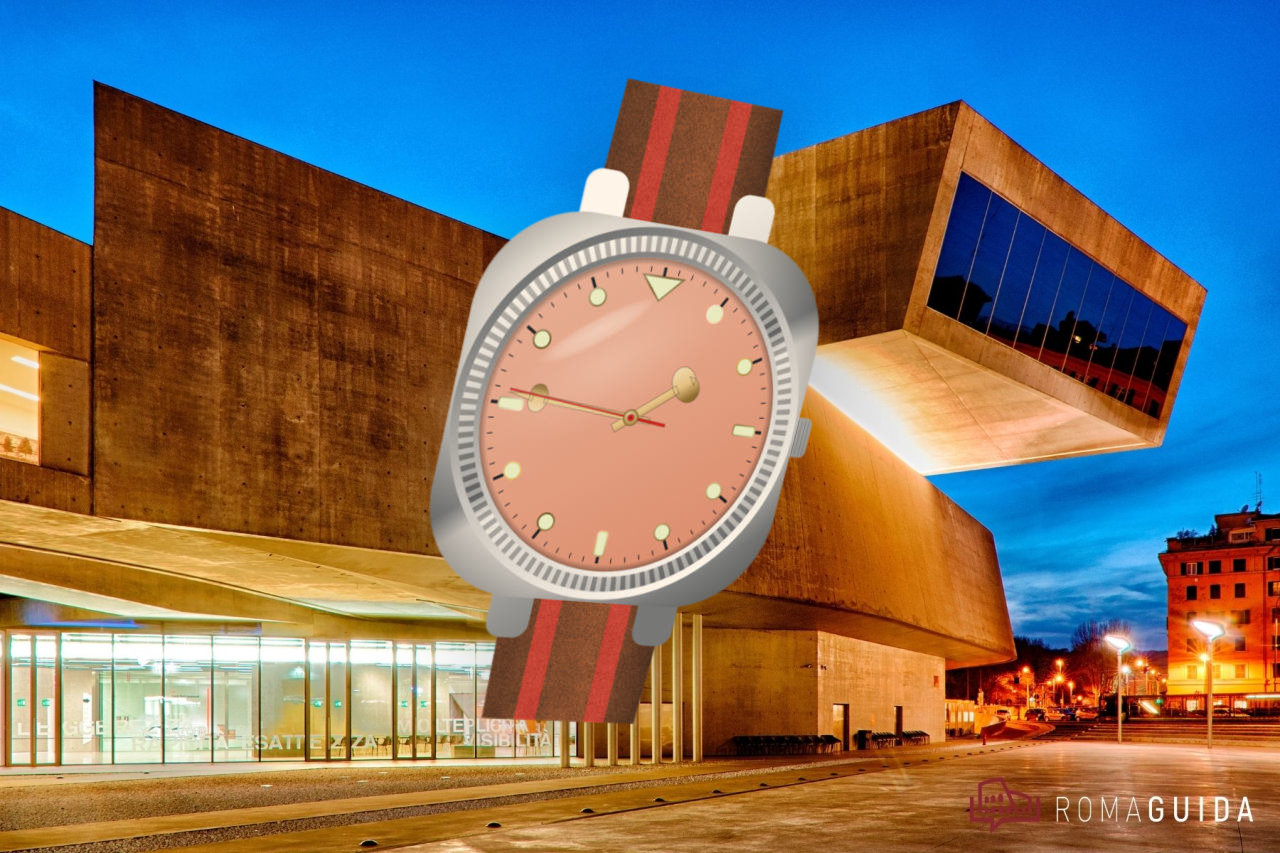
1.45.46
